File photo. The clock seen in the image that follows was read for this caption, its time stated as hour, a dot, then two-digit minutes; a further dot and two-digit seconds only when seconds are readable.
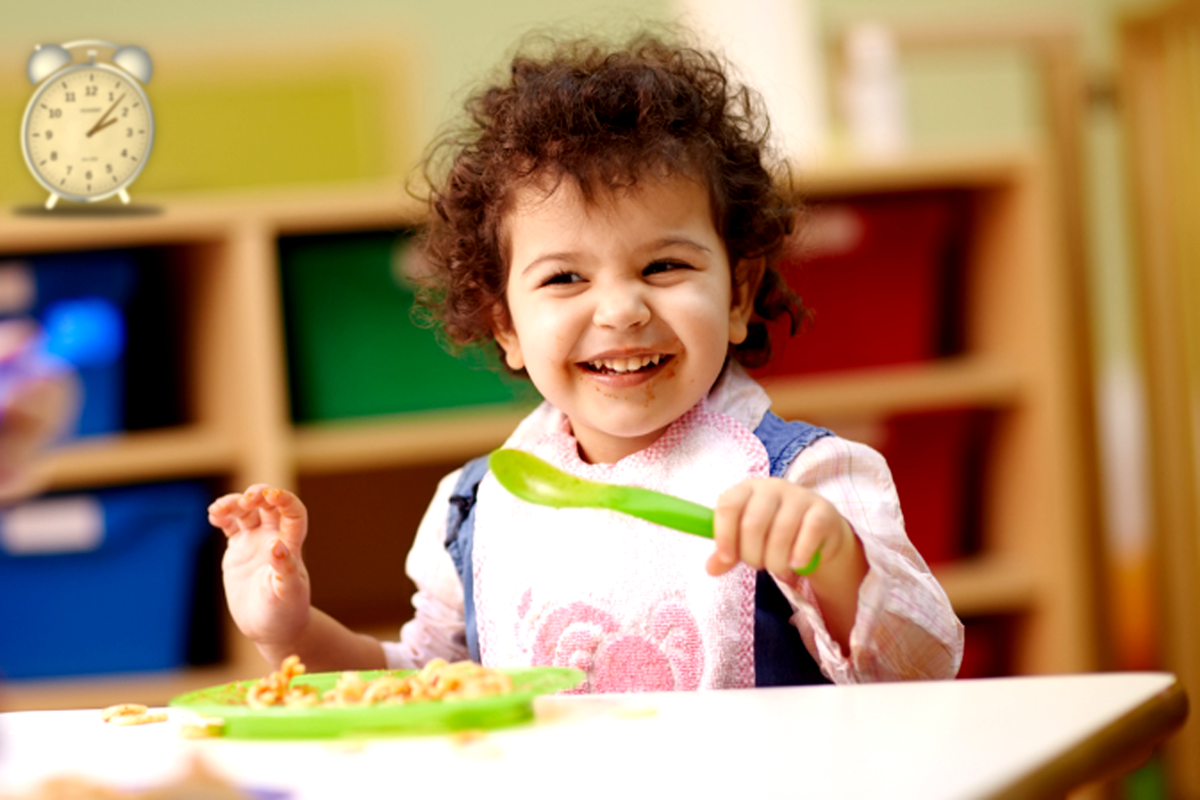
2.07
